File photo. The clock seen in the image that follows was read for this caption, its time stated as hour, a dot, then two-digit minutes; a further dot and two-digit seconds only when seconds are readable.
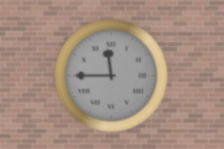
11.45
